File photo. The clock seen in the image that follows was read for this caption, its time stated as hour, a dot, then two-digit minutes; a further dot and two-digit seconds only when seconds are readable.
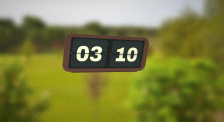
3.10
